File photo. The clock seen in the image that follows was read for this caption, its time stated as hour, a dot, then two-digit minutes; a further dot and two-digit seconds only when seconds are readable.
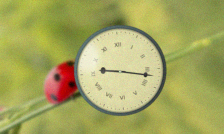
9.17
